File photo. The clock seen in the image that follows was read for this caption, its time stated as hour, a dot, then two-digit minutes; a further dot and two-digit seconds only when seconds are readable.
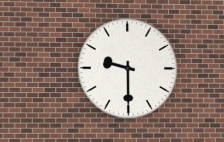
9.30
